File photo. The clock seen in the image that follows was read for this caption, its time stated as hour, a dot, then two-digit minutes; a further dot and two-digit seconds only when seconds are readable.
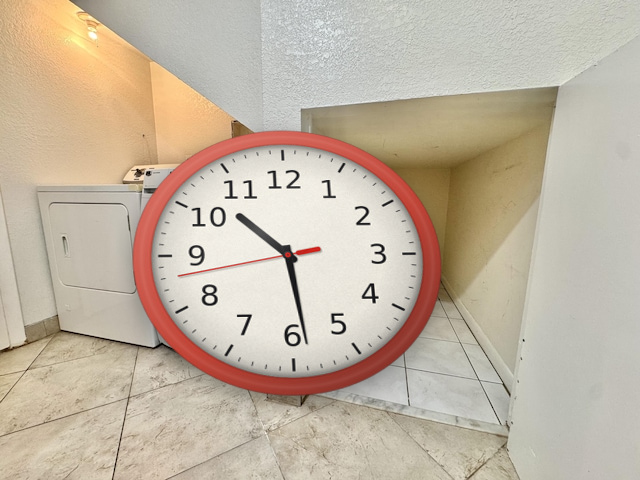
10.28.43
